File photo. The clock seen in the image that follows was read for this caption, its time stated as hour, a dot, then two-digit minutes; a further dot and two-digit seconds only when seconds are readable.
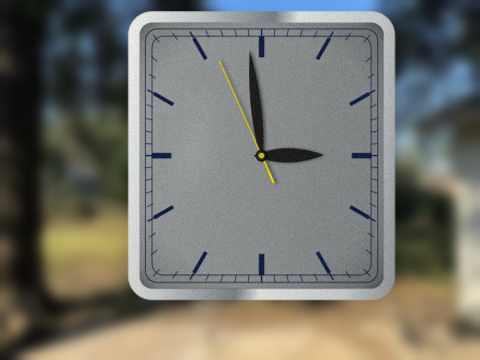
2.58.56
